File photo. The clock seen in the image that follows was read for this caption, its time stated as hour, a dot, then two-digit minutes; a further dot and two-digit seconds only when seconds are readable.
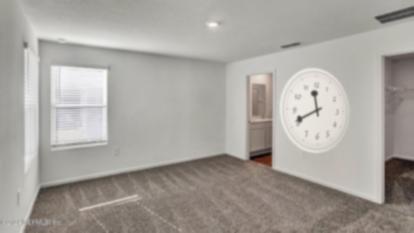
11.41
